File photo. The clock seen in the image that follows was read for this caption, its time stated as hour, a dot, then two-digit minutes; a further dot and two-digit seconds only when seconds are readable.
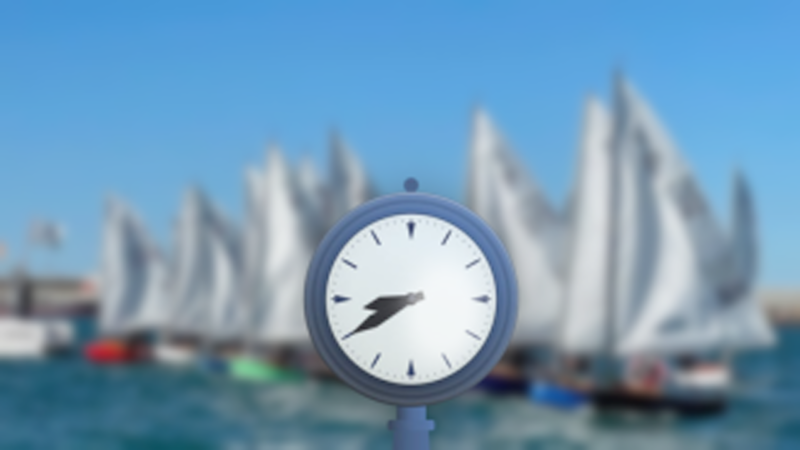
8.40
